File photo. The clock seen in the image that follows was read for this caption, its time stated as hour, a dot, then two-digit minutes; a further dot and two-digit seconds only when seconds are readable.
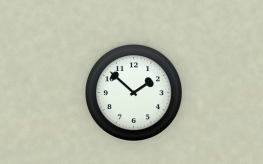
1.52
